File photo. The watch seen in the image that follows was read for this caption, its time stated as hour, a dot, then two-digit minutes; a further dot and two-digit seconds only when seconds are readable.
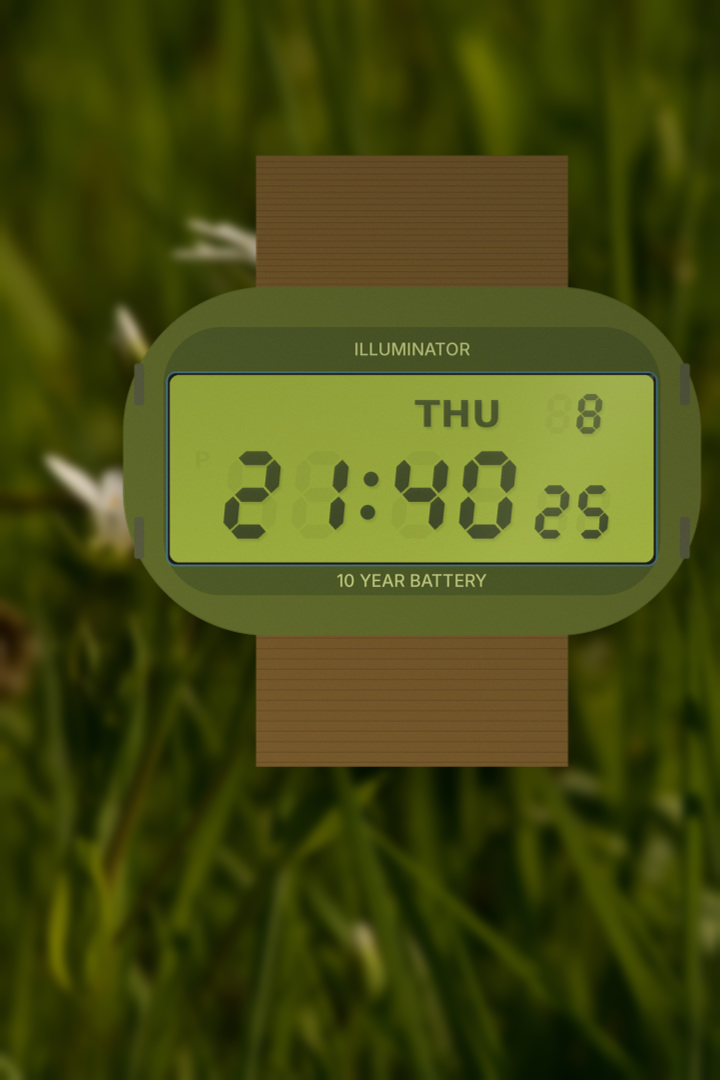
21.40.25
